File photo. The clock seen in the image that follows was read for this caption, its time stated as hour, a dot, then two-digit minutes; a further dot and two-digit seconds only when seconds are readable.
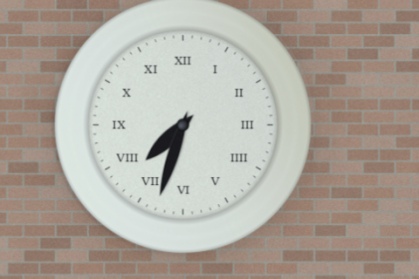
7.33
